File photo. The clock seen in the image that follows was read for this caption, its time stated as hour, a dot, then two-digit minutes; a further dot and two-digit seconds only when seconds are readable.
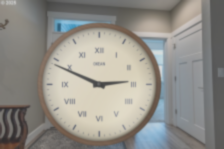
2.49
